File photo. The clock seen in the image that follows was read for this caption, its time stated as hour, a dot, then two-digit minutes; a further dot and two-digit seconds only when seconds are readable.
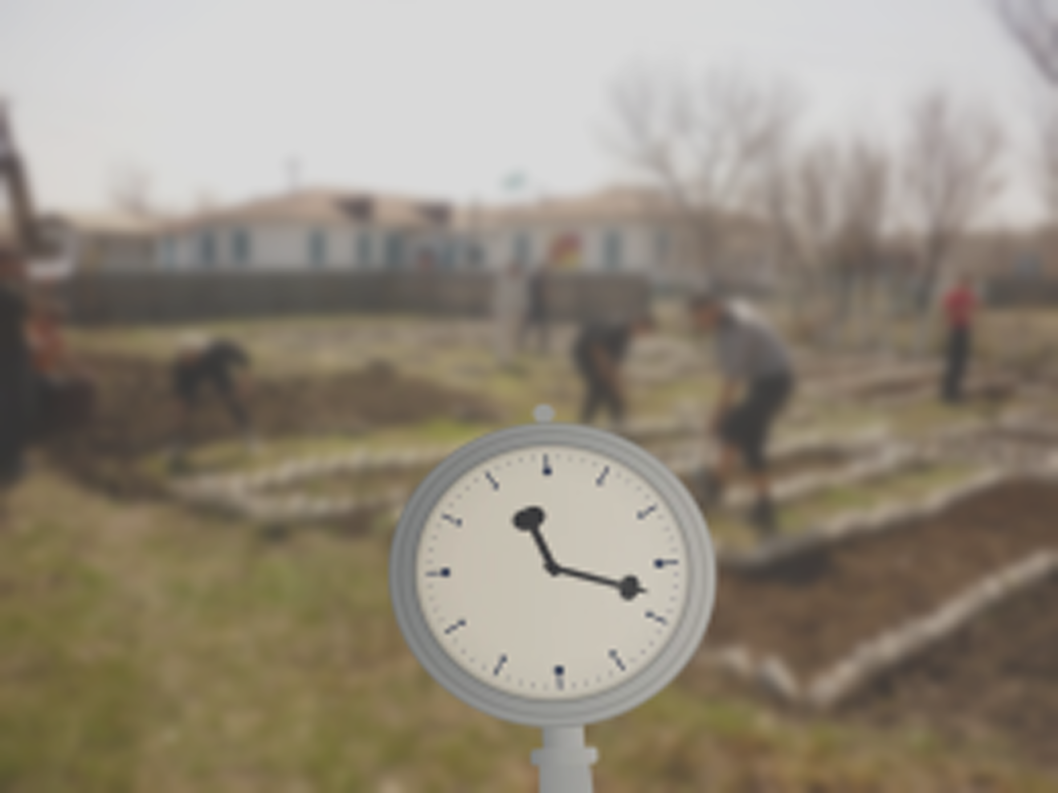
11.18
